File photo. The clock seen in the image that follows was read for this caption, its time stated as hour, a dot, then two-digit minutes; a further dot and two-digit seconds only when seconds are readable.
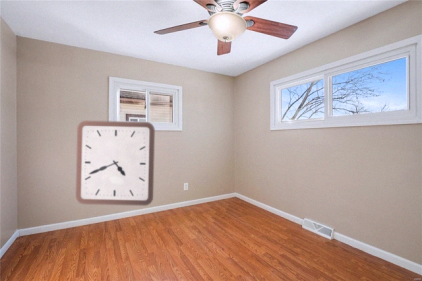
4.41
